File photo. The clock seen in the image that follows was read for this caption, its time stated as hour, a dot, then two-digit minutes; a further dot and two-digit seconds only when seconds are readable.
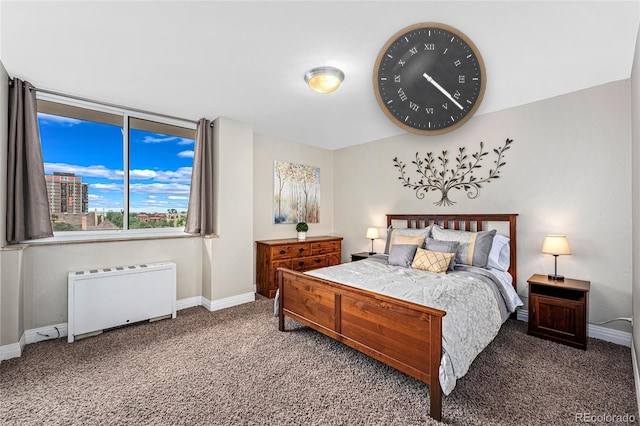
4.22
